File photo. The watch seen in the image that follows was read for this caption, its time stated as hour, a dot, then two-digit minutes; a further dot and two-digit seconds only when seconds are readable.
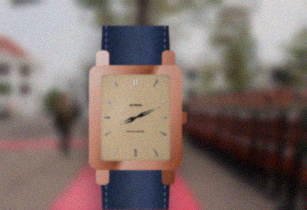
8.11
